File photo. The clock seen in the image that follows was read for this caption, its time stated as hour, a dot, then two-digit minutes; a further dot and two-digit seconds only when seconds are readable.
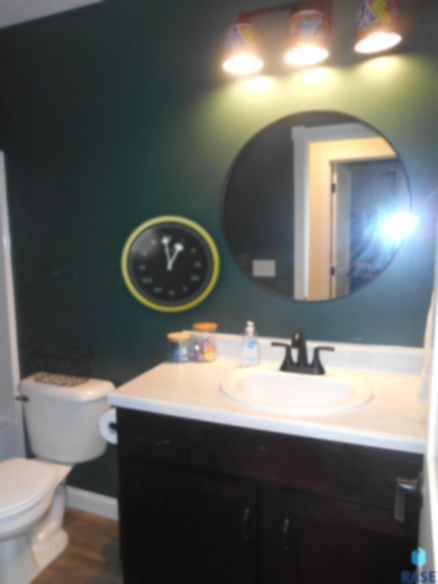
12.59
